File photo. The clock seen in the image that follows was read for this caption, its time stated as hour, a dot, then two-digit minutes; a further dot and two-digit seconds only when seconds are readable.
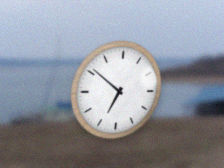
6.51
